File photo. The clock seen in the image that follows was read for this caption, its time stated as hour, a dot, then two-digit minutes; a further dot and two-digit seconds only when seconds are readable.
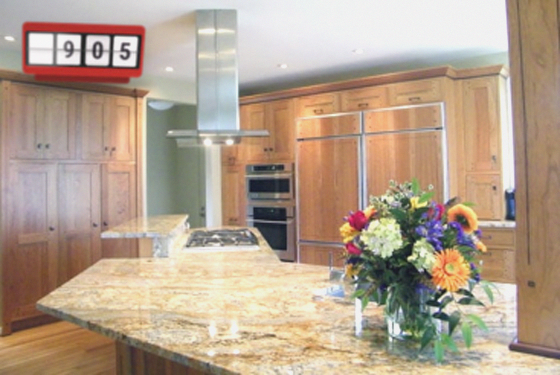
9.05
